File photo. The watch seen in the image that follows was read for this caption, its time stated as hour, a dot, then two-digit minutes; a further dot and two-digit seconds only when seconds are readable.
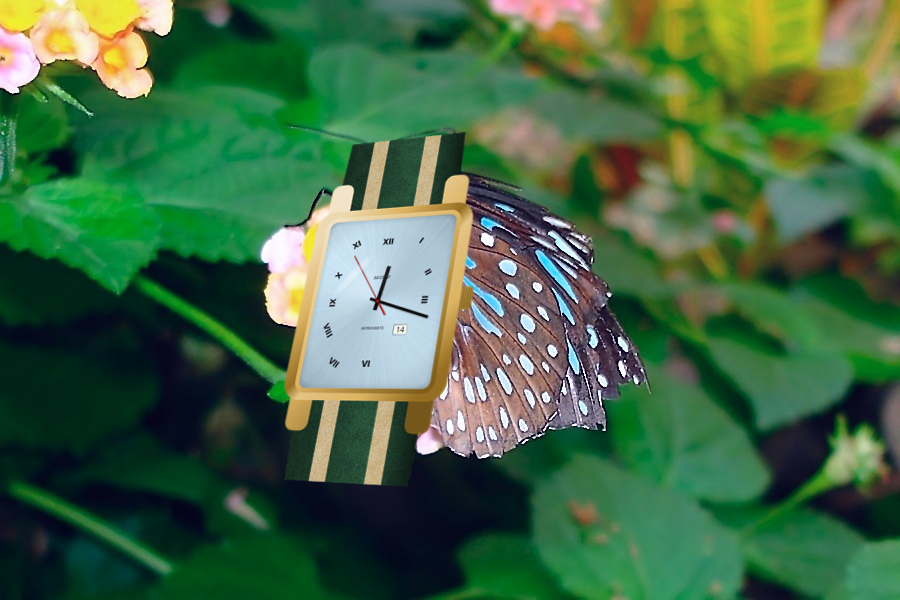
12.17.54
